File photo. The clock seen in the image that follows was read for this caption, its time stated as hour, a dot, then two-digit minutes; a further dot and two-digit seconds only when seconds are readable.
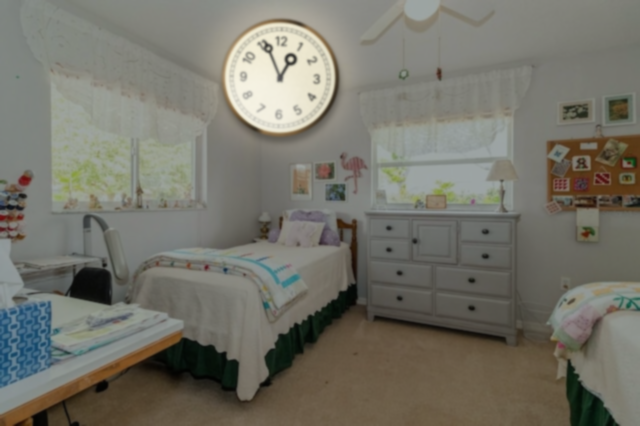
12.56
